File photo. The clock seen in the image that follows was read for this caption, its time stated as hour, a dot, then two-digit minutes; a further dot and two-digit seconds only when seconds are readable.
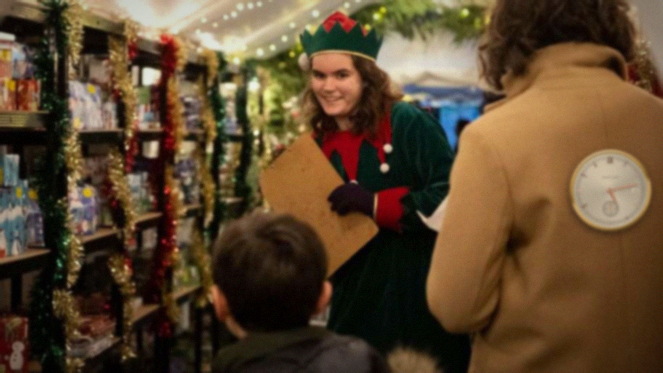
5.13
